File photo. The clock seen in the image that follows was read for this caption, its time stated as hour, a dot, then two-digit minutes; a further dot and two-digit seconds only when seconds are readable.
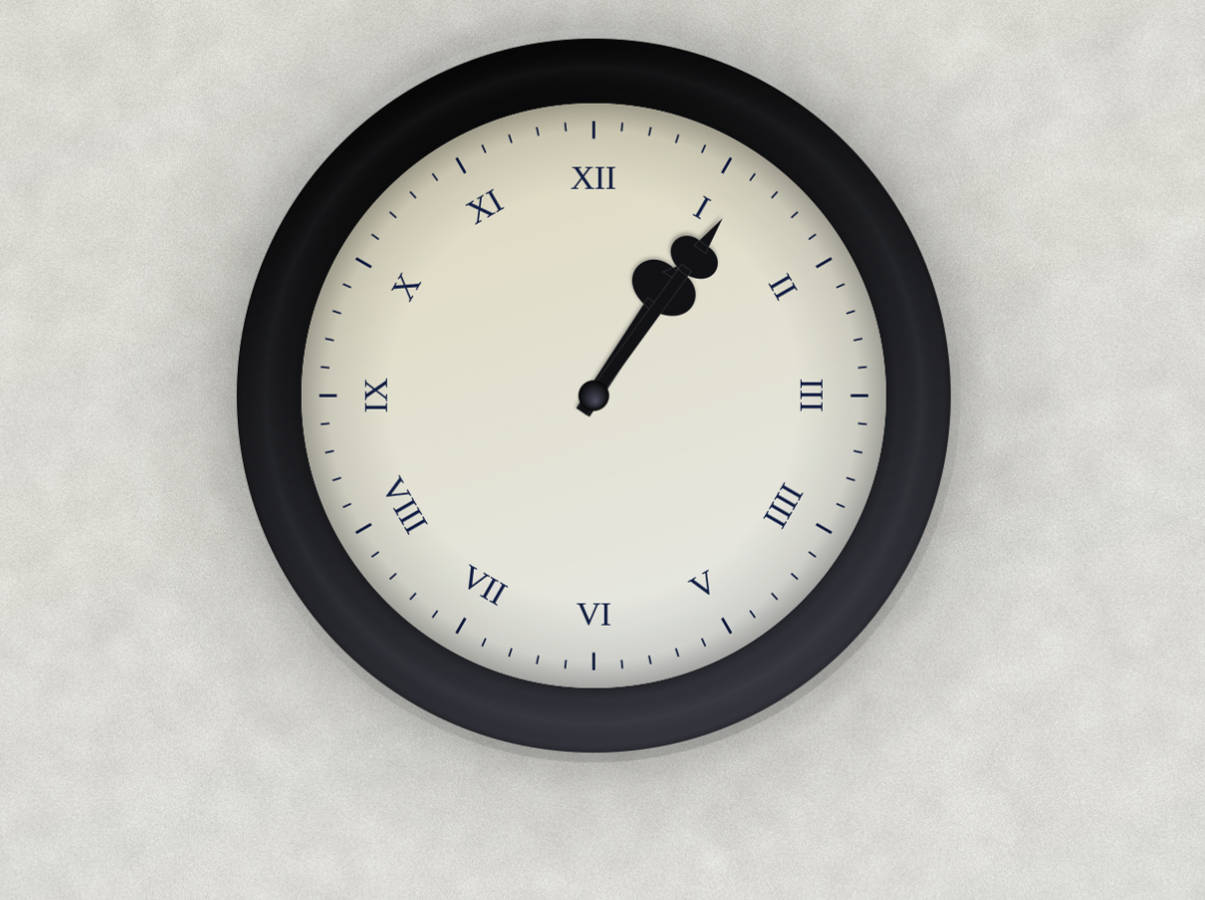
1.06
